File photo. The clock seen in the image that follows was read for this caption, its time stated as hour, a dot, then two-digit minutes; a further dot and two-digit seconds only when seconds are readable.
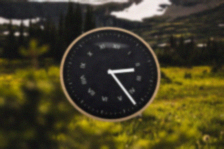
2.22
